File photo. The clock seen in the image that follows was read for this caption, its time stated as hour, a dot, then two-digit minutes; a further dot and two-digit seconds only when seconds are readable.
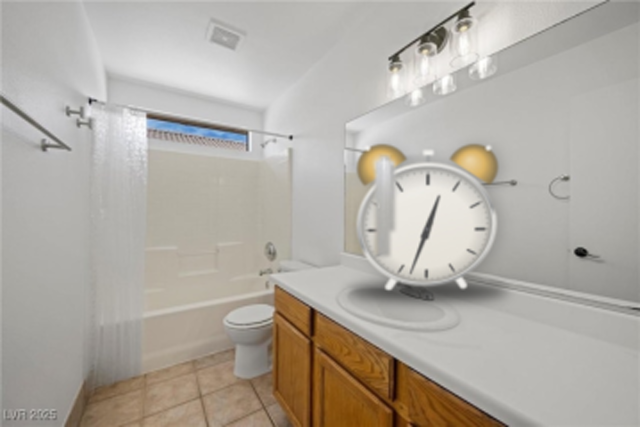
12.33
